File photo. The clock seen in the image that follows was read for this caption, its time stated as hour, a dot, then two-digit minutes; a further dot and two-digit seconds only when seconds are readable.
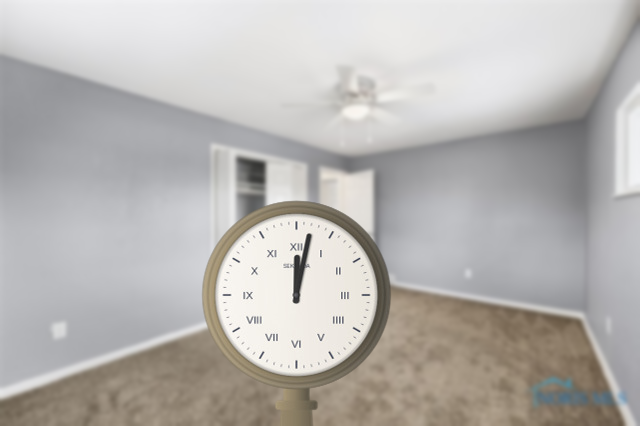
12.02
